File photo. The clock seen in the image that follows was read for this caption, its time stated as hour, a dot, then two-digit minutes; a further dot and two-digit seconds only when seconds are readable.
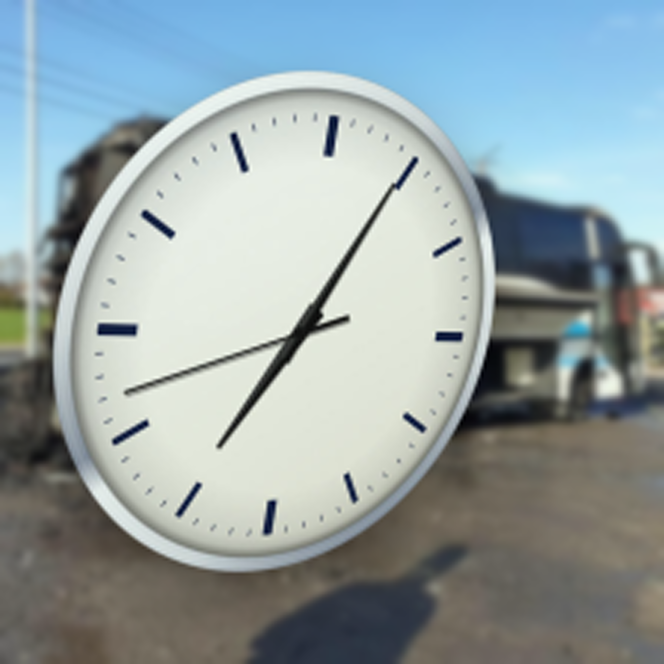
7.04.42
